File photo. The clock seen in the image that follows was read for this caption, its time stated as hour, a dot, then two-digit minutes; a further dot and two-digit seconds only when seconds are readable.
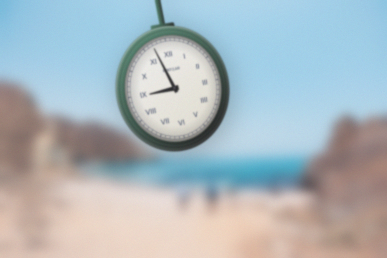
8.57
